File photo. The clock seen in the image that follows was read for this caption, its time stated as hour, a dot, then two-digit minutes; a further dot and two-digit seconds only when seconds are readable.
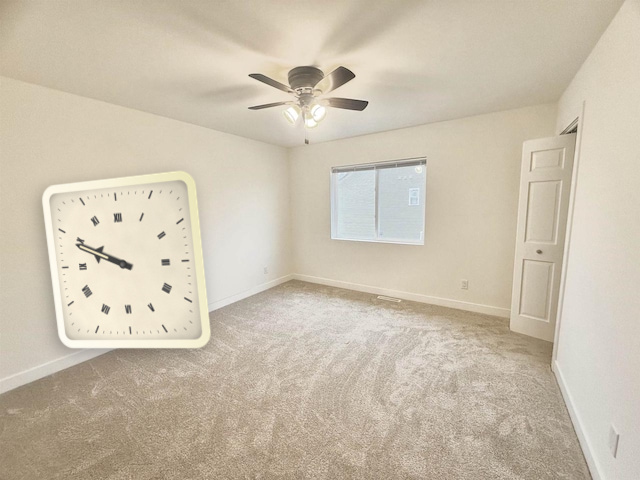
9.49
